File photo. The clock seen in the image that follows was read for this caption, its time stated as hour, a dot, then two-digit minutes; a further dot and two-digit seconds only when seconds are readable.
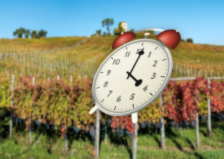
4.01
